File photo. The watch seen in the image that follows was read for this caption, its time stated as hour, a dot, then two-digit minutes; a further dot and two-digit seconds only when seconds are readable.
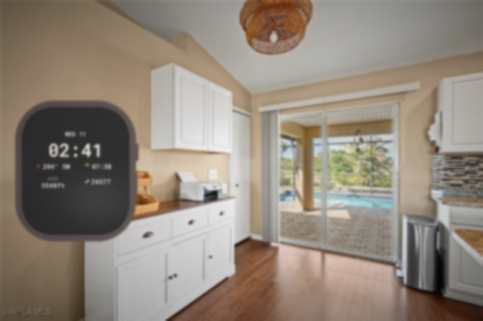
2.41
